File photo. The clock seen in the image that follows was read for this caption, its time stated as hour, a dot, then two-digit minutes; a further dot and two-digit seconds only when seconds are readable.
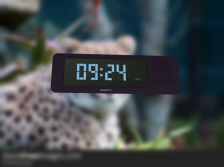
9.24
